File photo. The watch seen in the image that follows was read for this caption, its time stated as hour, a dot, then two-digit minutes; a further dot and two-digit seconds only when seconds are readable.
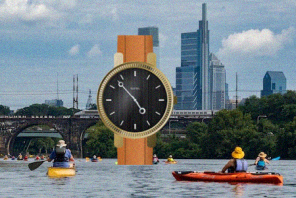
4.53
